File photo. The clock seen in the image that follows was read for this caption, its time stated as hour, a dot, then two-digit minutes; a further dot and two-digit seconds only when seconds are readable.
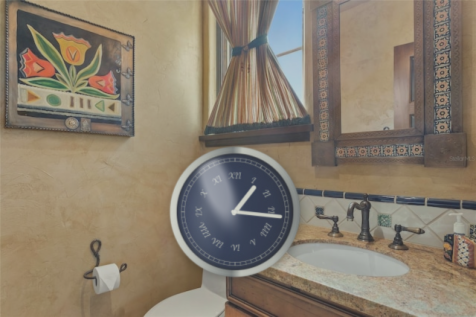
1.16
